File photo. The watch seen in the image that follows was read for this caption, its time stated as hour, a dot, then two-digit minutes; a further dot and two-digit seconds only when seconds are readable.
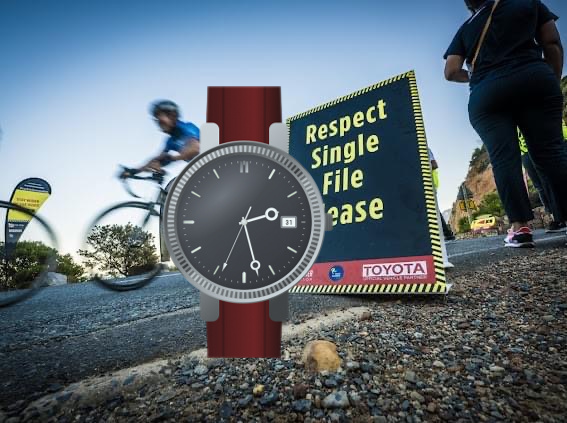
2.27.34
